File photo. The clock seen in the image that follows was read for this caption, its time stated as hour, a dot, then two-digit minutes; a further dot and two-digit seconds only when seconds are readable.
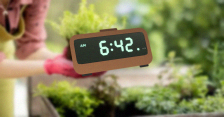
6.42
